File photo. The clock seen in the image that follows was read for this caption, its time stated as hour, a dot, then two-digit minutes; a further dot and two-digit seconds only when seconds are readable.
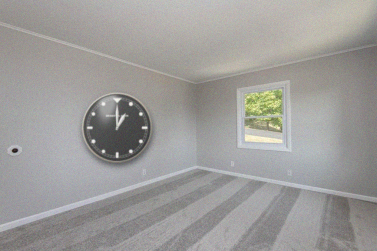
1.00
